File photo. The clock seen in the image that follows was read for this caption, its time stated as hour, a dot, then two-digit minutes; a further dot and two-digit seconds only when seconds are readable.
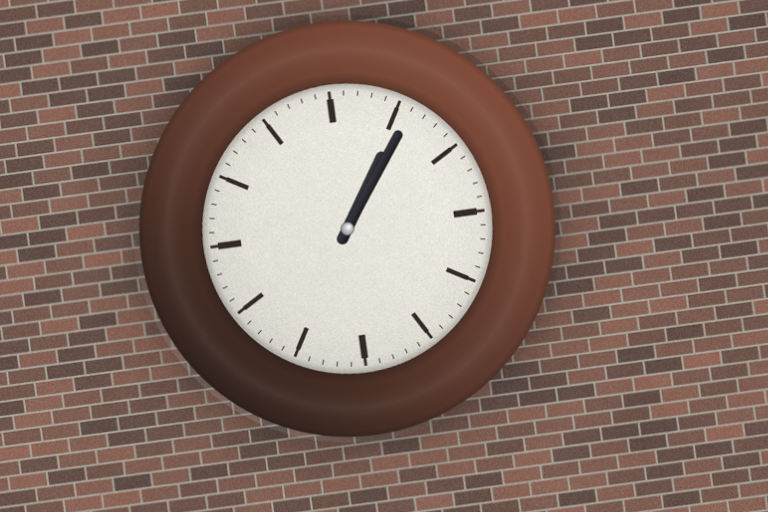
1.06
